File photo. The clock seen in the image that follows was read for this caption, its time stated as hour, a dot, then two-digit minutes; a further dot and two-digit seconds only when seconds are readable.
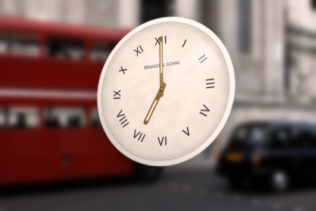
7.00
